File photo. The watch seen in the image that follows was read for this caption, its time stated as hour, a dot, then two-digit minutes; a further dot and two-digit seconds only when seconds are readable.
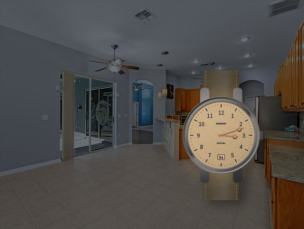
3.12
